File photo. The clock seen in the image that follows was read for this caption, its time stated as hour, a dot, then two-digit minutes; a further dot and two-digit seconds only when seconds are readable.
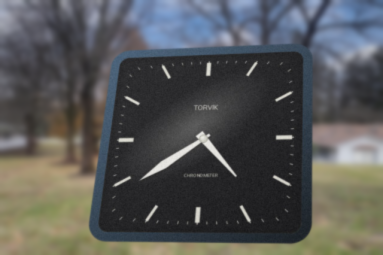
4.39
